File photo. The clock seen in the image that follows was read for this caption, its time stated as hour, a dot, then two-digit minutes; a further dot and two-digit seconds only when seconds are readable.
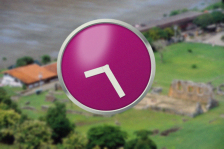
8.25
